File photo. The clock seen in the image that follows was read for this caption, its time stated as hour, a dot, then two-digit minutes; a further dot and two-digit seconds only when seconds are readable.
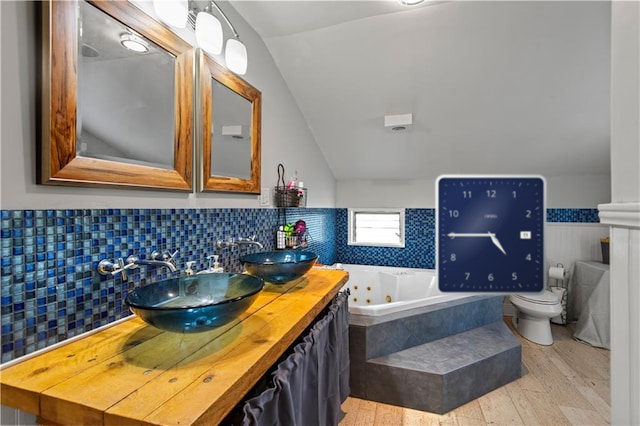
4.45
